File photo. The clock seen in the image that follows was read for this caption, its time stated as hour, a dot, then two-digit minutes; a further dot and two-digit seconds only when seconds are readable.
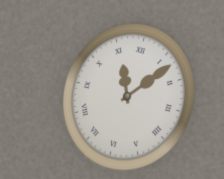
11.07
